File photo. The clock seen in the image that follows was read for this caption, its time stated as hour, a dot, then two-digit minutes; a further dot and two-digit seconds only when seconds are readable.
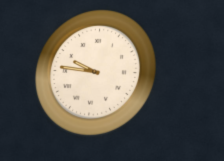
9.46
